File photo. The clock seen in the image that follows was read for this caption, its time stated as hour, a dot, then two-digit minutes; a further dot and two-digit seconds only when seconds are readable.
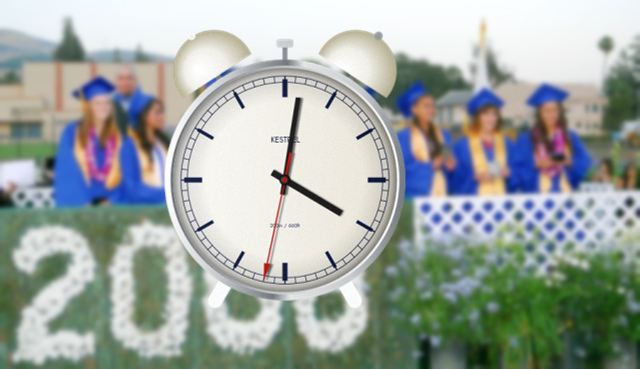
4.01.32
